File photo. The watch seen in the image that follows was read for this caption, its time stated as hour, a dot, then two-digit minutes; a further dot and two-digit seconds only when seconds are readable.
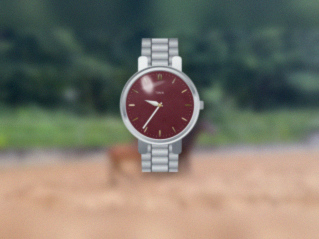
9.36
